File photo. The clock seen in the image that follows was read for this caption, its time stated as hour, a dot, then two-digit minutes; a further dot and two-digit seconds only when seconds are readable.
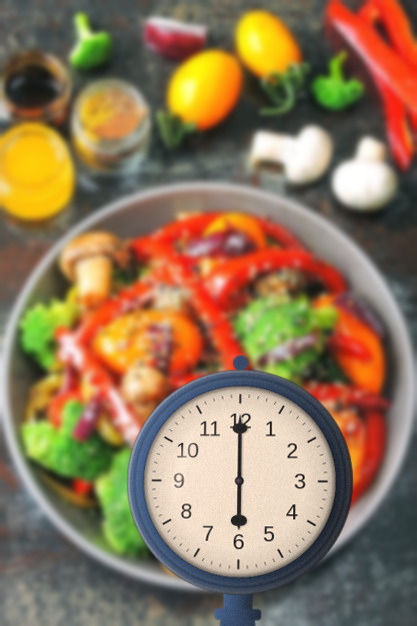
6.00
